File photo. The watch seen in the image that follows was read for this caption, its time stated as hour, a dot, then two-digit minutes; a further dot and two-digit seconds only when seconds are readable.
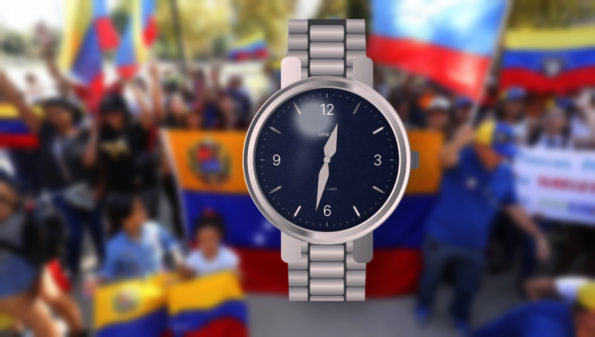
12.32
